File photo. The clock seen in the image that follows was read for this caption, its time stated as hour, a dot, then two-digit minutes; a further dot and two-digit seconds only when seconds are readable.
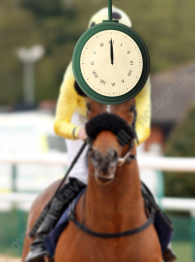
12.00
